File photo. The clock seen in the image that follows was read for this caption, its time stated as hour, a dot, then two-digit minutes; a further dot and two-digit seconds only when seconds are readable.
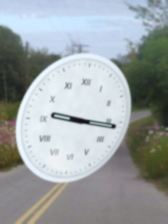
9.16
